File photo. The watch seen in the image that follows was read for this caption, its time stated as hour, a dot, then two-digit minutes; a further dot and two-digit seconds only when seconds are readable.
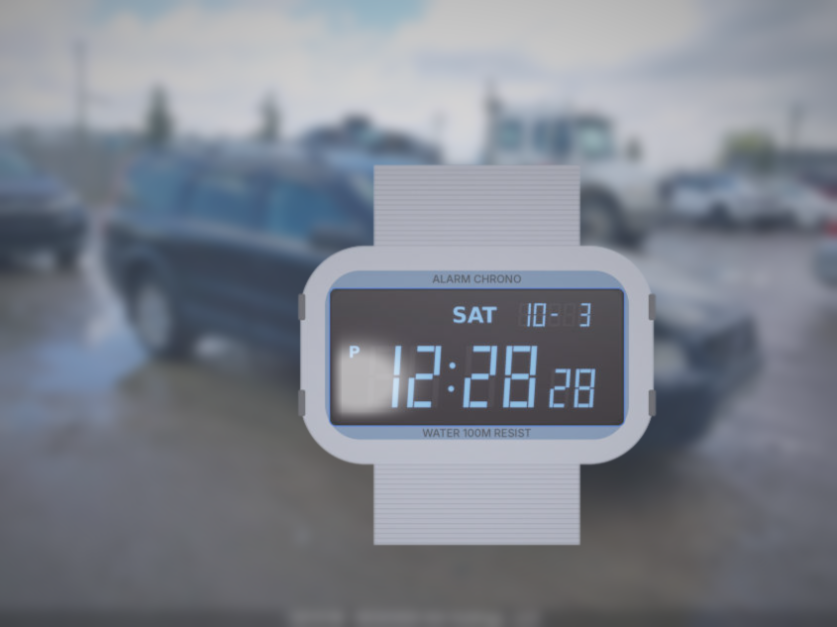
12.28.28
